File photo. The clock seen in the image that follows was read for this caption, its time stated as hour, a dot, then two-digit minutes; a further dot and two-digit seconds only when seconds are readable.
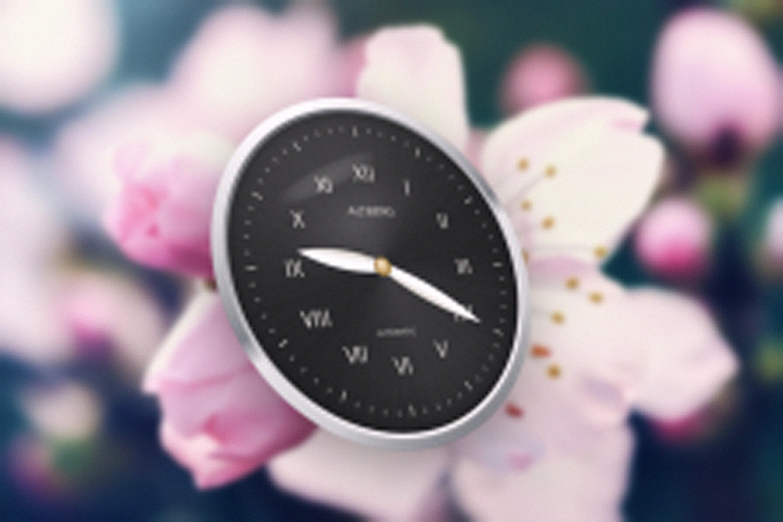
9.20
